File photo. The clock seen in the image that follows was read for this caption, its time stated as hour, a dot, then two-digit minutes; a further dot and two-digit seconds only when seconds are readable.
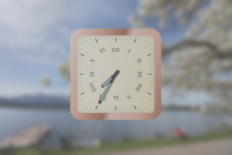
7.35
